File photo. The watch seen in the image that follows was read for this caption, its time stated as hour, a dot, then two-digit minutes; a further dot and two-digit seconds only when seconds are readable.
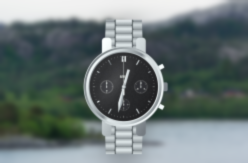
12.32
